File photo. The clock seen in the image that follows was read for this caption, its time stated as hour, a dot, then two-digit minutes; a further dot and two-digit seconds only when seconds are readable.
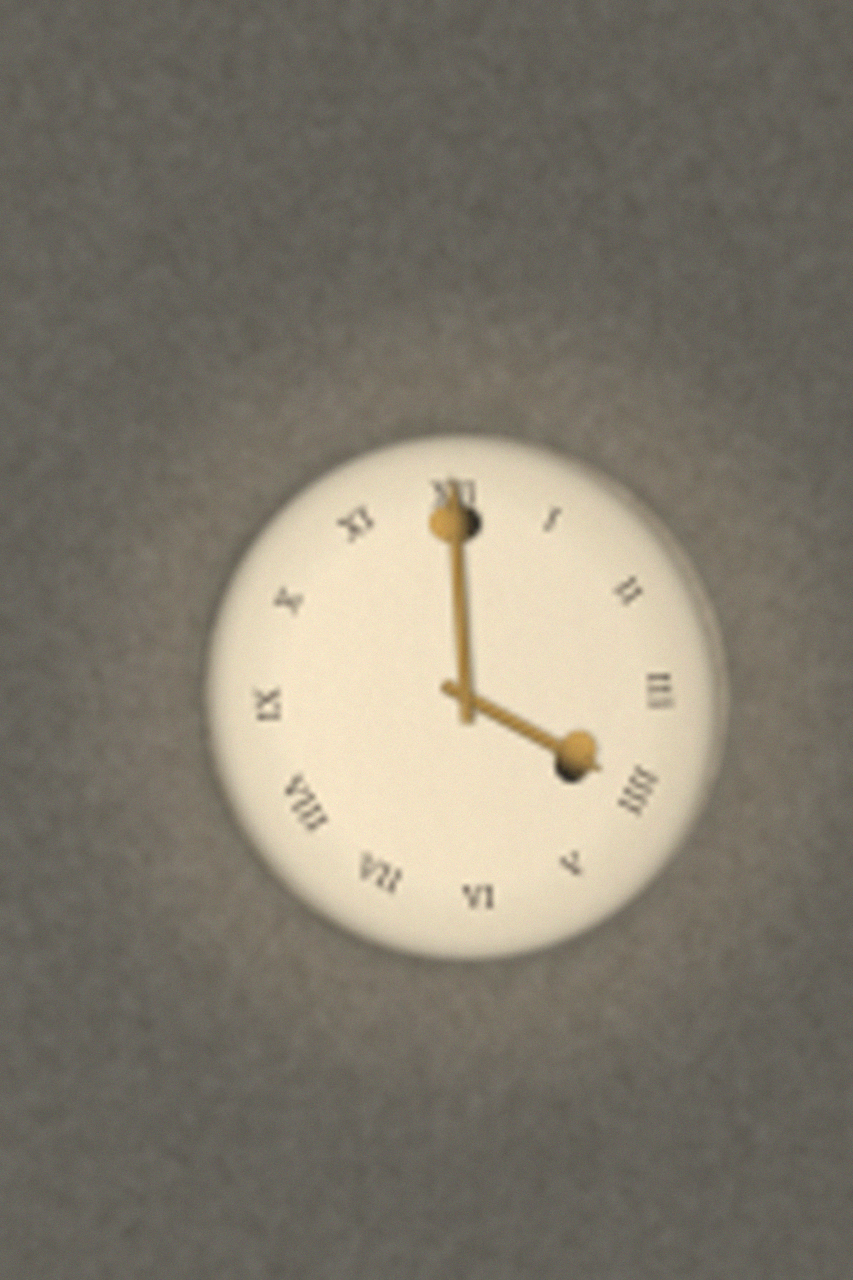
4.00
